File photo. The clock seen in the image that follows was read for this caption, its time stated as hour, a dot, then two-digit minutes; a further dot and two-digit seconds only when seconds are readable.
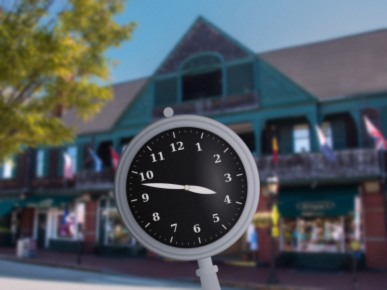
3.48
